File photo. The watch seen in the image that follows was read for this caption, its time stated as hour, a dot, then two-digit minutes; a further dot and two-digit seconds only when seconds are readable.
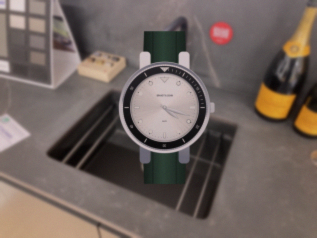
4.18
